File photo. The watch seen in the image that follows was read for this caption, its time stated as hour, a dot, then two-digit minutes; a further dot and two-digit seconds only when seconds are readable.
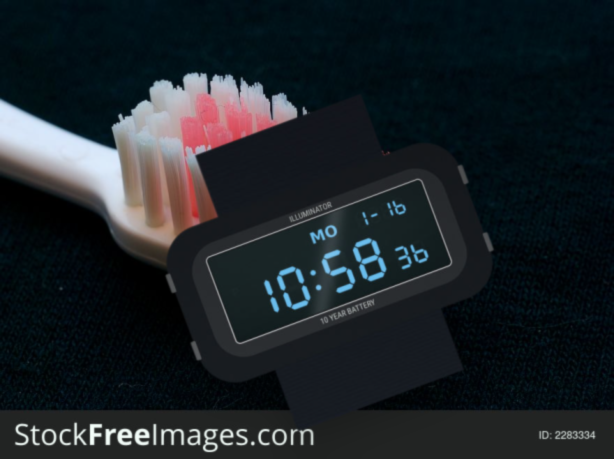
10.58.36
